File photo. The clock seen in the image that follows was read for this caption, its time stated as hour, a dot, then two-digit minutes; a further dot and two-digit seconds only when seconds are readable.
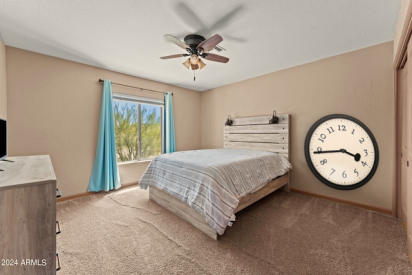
3.44
